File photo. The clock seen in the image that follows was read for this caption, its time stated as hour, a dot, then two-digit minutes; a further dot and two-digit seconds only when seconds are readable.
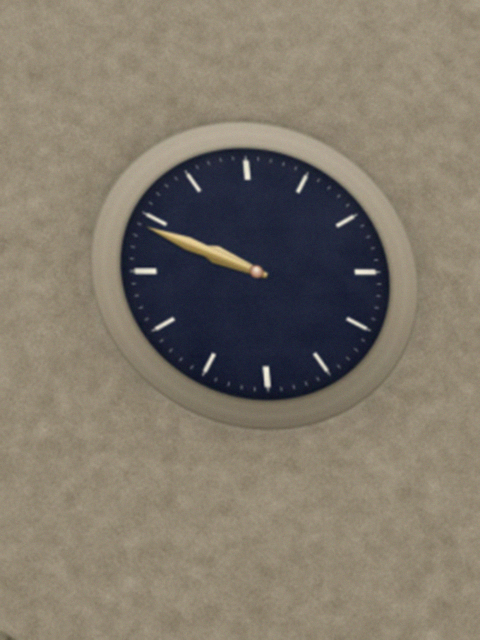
9.49
